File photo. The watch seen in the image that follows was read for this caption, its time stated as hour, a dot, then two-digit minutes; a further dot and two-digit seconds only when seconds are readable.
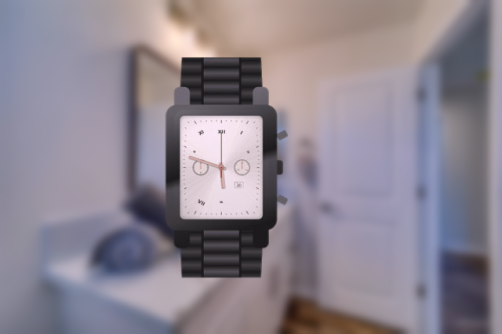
5.48
